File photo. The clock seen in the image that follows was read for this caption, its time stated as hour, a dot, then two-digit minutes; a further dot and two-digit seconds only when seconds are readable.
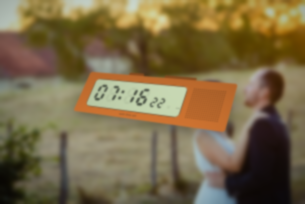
7.16
